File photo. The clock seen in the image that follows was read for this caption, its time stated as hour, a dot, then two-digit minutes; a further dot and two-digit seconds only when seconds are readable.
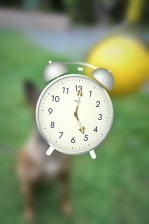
5.01
